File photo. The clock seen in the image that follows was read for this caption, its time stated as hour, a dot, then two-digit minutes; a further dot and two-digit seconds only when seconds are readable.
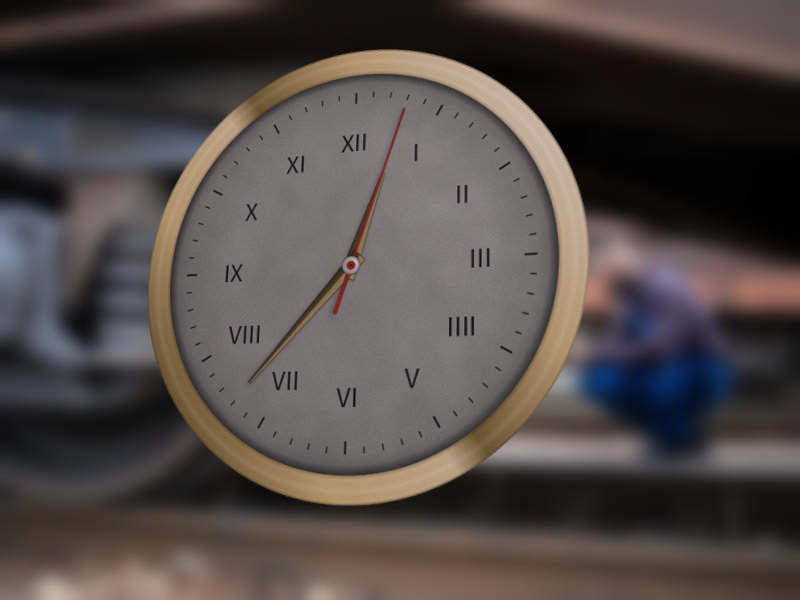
12.37.03
